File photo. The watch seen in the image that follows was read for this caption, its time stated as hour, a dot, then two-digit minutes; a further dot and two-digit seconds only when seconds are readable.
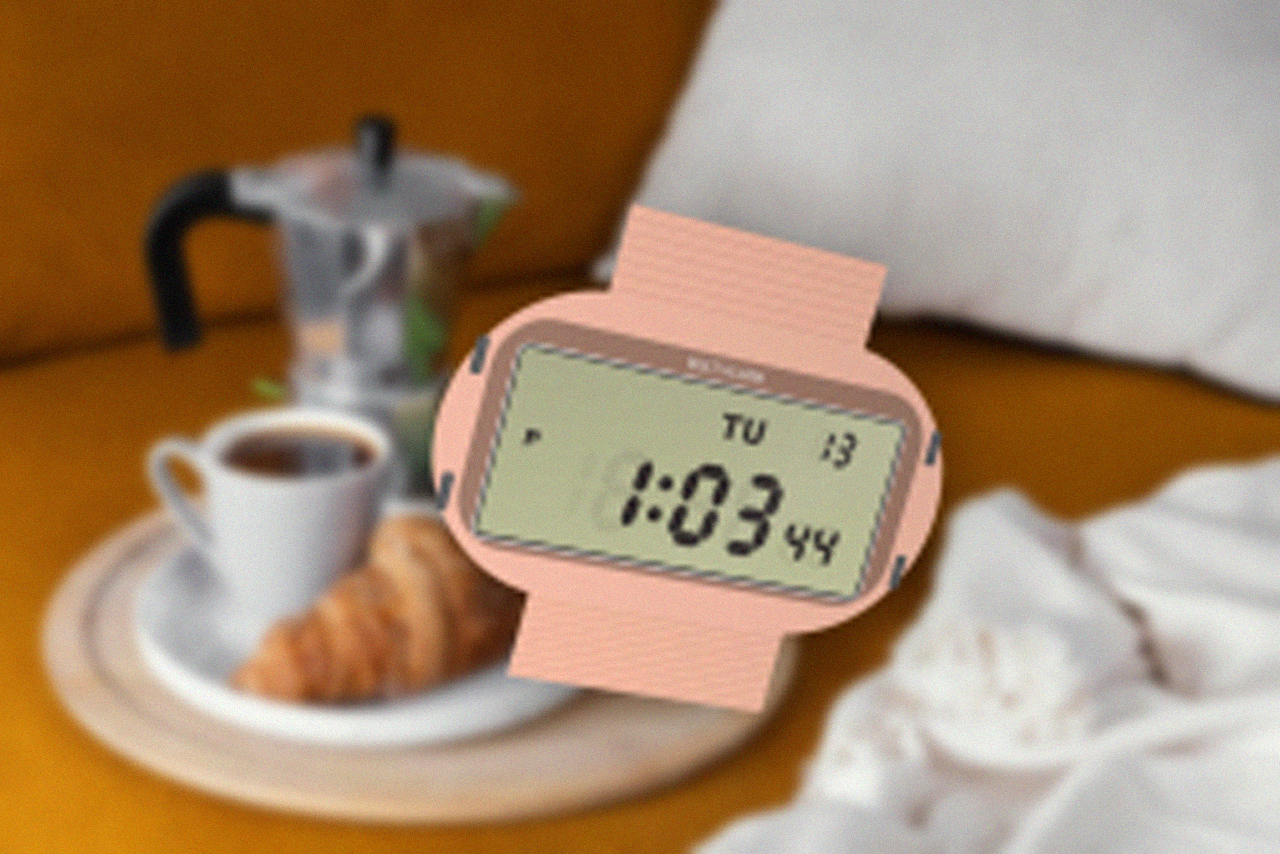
1.03.44
